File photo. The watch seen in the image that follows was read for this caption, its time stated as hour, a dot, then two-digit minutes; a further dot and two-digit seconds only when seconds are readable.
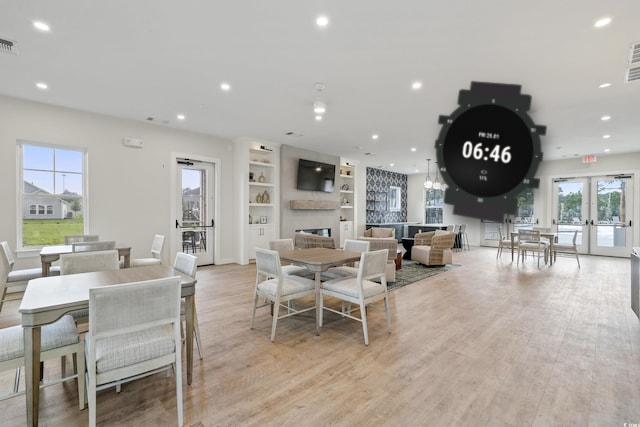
6.46
